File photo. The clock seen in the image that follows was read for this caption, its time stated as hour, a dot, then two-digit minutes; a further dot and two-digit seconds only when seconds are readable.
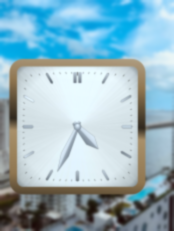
4.34
